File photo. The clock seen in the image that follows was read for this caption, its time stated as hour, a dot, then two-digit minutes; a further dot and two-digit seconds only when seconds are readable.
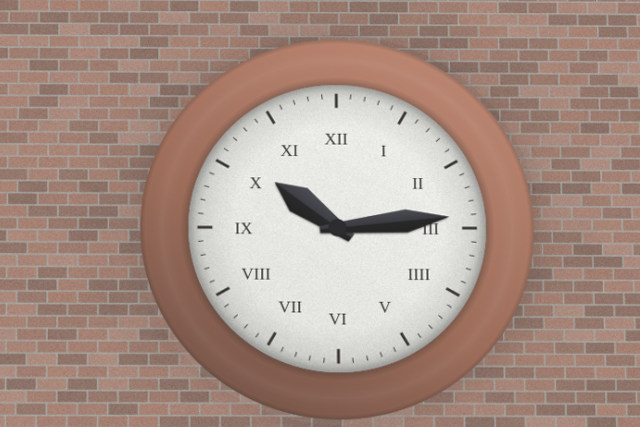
10.14
